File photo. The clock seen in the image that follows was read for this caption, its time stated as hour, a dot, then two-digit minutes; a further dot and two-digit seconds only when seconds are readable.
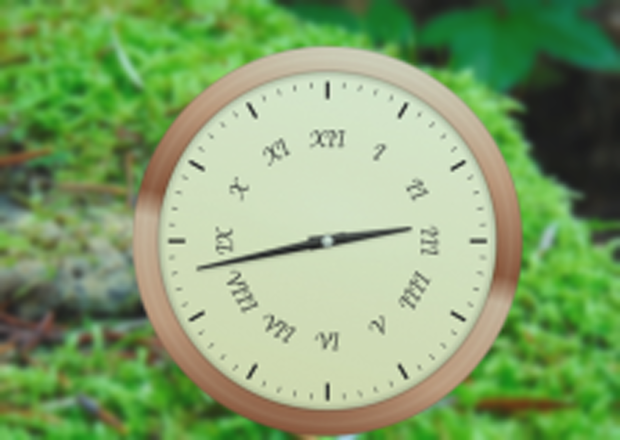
2.43
